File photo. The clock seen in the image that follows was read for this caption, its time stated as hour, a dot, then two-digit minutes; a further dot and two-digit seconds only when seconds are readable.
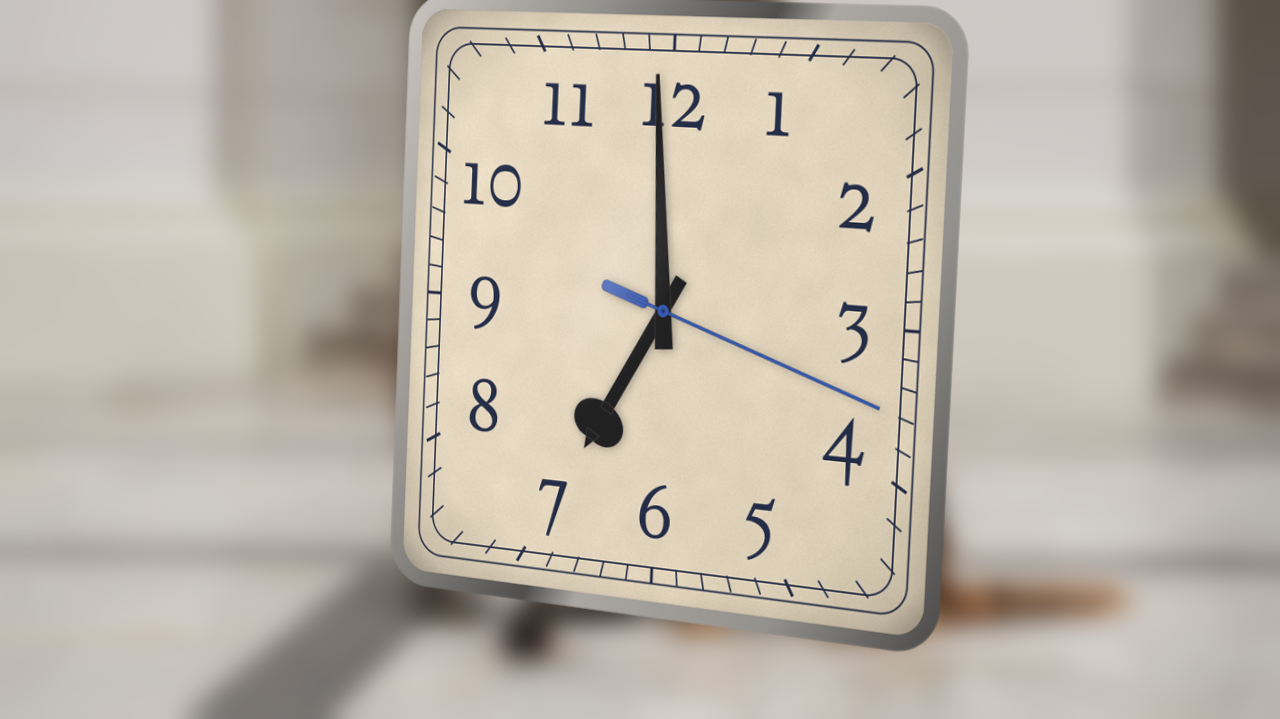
6.59.18
